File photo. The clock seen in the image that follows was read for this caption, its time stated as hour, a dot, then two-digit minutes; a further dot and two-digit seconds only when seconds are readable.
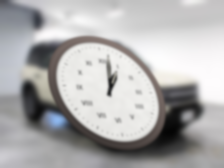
1.02
